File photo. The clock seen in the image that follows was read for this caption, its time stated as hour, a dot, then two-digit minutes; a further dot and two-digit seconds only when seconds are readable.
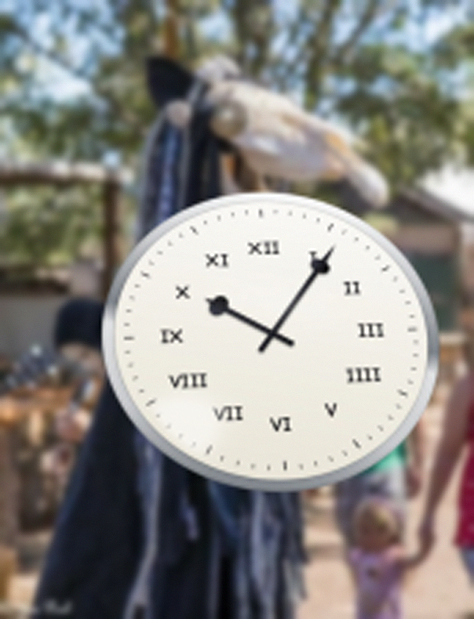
10.06
